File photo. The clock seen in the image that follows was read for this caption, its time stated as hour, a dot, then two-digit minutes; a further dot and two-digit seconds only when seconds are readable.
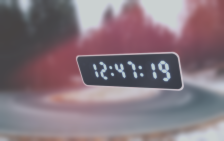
12.47.19
